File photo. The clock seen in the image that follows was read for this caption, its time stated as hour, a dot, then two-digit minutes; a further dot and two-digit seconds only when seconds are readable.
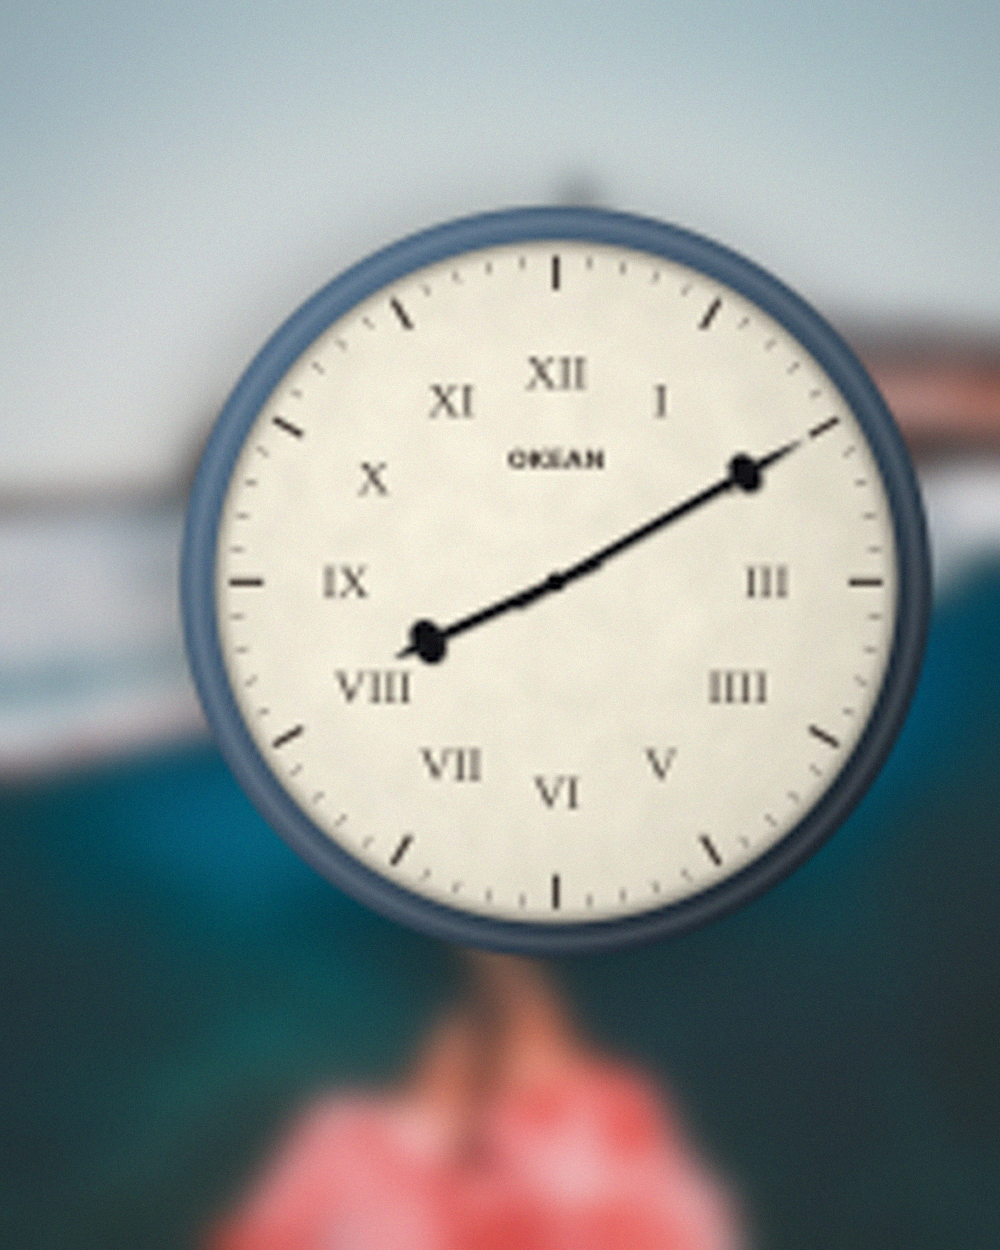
8.10
